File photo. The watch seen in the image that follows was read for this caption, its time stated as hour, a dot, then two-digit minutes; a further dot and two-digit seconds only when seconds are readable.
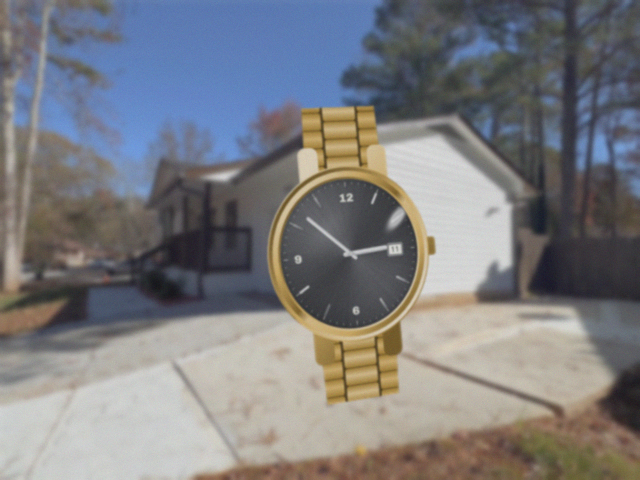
2.52
